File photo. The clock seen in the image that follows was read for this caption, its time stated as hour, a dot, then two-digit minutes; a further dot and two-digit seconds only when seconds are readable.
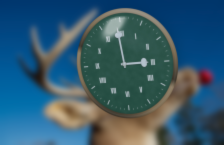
2.59
